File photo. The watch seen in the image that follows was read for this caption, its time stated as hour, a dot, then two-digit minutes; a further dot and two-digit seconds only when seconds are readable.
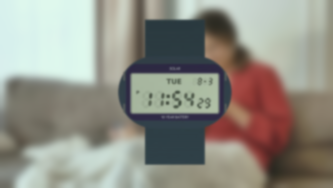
11.54.29
